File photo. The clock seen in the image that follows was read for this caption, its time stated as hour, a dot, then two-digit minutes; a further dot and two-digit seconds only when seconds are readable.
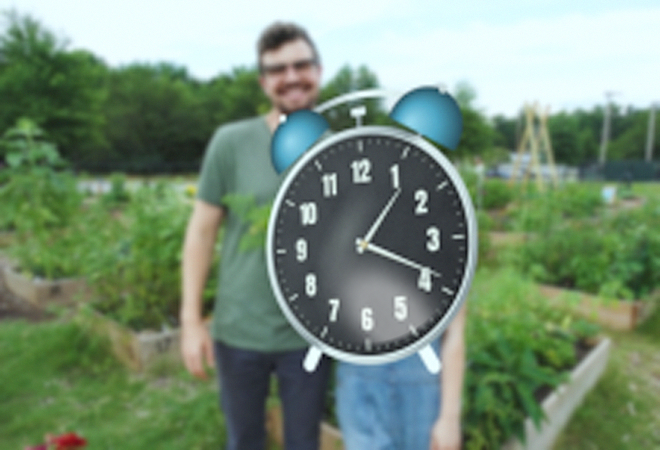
1.19
